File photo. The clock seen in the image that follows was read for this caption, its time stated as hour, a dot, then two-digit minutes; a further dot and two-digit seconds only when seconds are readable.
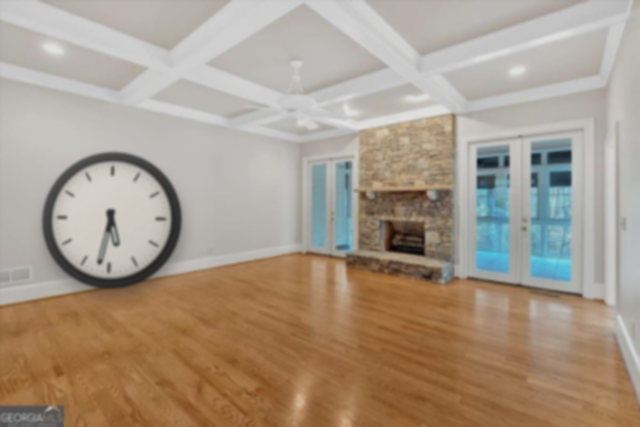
5.32
